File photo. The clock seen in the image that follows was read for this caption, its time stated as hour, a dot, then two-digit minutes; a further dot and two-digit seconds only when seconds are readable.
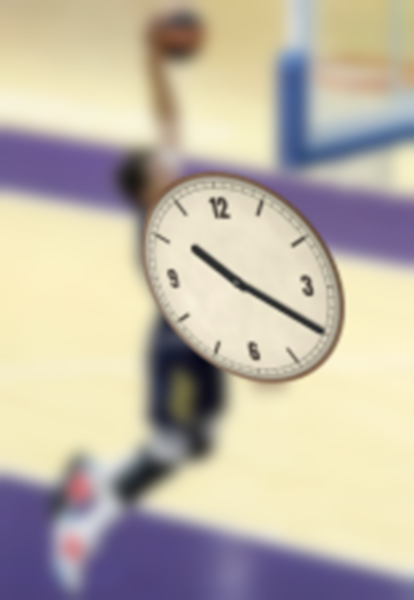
10.20
